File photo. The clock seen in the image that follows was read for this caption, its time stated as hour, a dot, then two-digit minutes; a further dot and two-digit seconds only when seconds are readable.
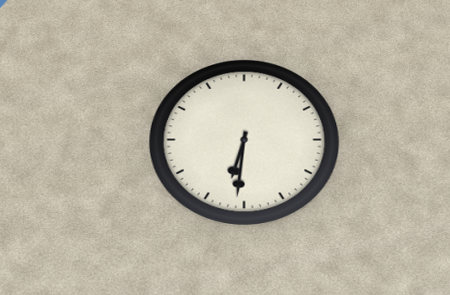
6.31
